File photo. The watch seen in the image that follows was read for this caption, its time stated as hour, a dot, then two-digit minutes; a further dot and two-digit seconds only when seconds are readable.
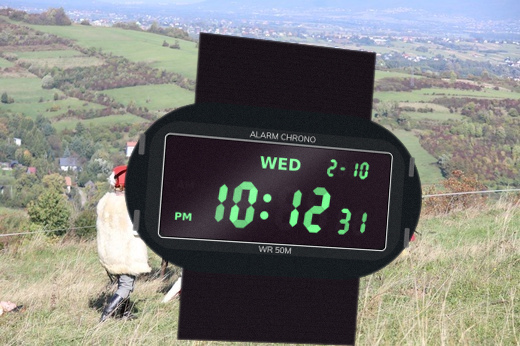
10.12.31
